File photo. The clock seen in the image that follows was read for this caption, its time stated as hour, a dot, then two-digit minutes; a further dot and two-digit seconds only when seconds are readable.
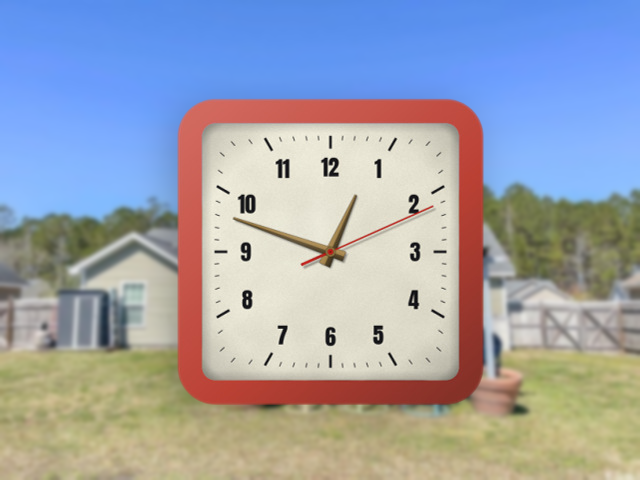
12.48.11
